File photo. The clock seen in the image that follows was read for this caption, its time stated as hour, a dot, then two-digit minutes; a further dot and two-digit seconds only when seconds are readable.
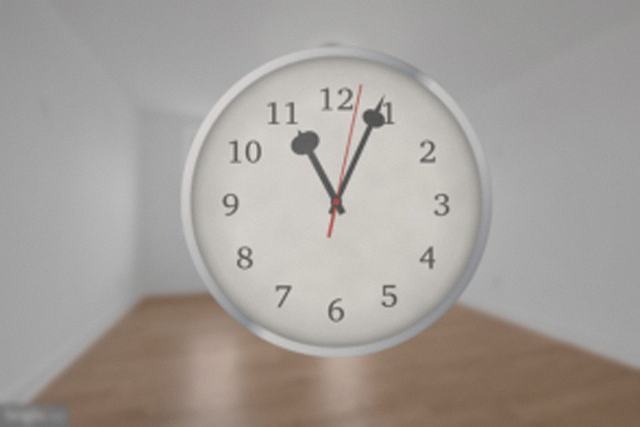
11.04.02
